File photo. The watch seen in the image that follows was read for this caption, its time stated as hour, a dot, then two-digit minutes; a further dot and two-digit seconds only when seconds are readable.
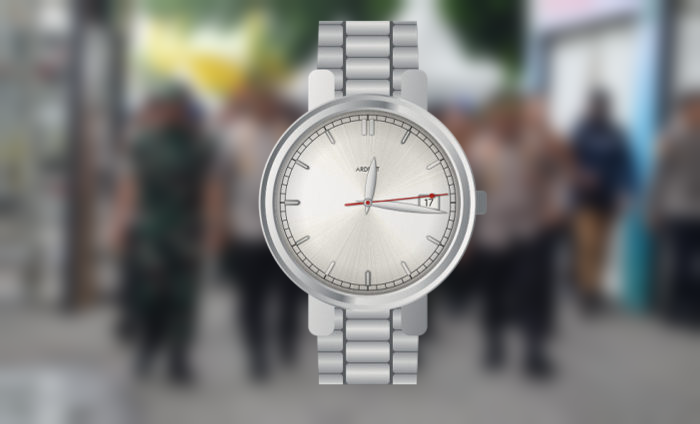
12.16.14
